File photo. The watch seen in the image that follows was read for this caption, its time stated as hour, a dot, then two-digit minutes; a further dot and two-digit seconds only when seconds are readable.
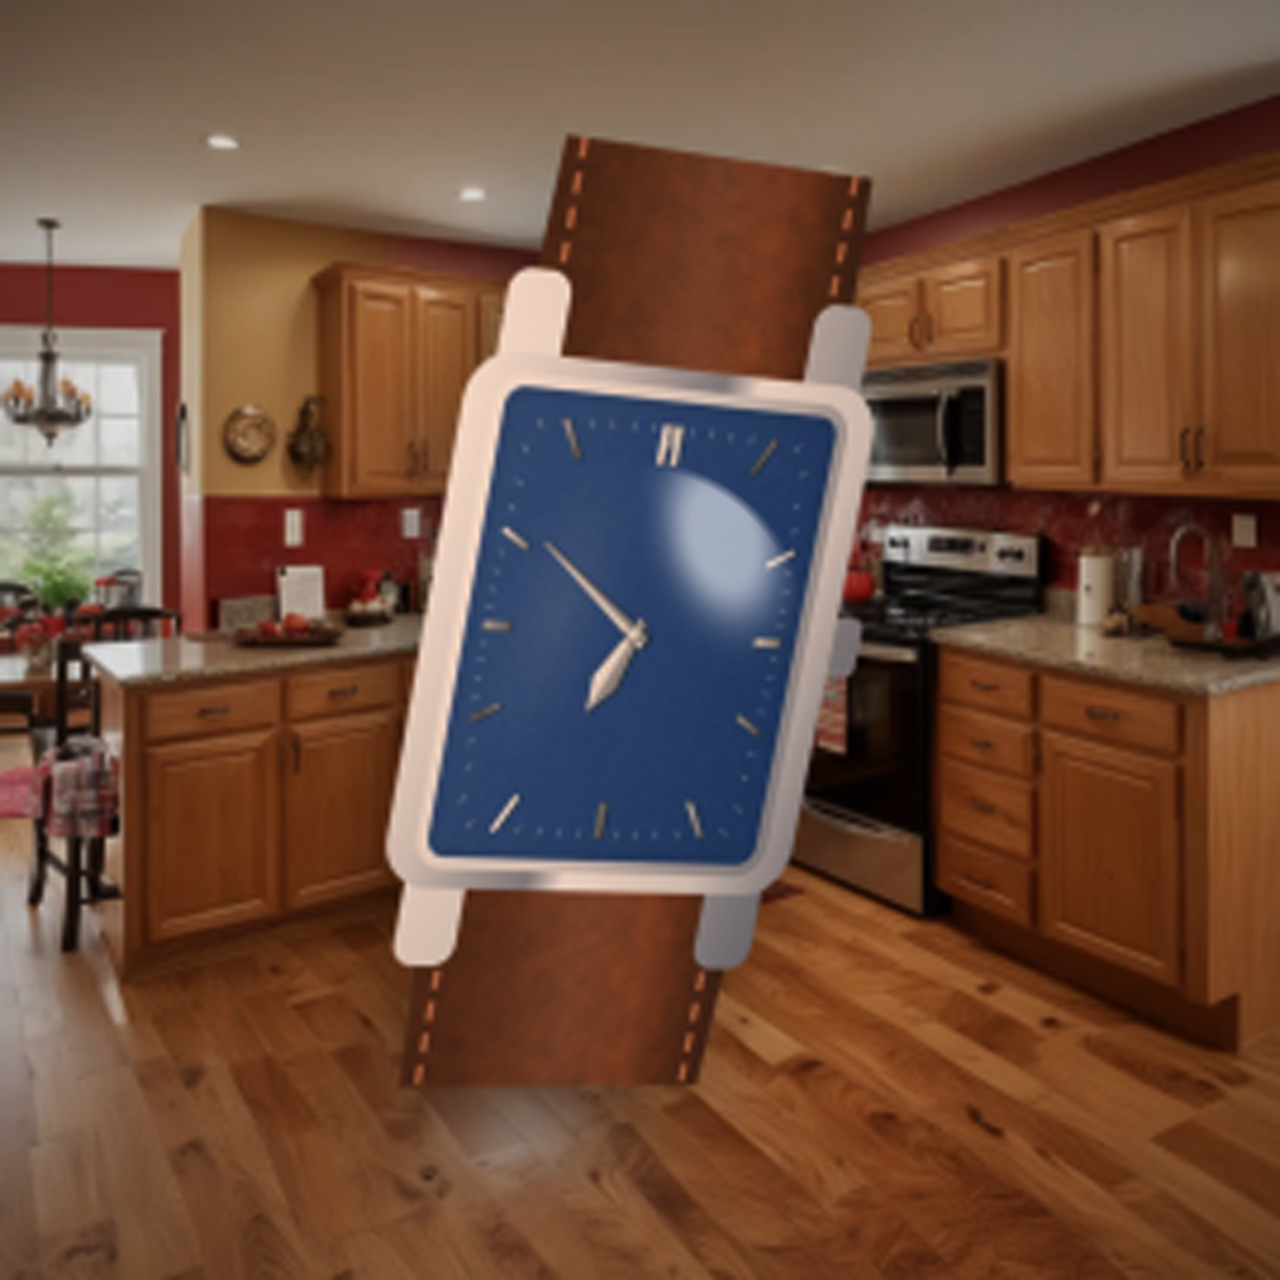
6.51
